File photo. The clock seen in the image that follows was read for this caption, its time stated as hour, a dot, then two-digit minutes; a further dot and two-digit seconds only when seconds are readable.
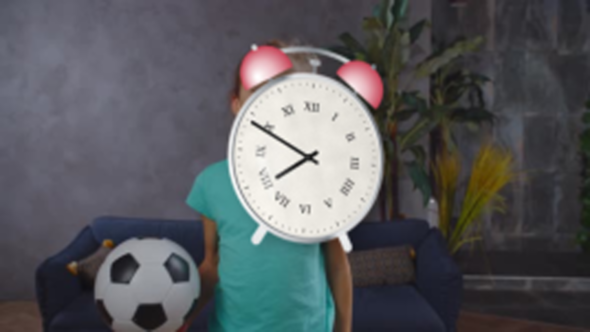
7.49
